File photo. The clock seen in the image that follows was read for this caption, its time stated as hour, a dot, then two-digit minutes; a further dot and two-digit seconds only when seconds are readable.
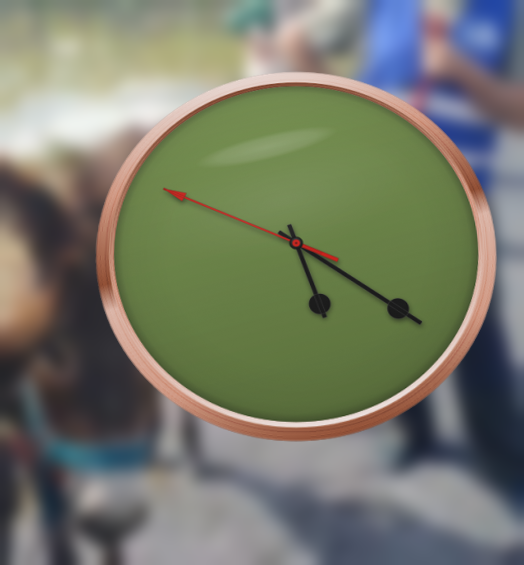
5.20.49
